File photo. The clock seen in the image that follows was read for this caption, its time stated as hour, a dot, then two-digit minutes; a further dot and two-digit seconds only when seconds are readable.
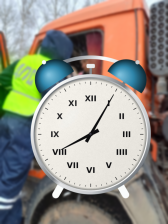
8.05
